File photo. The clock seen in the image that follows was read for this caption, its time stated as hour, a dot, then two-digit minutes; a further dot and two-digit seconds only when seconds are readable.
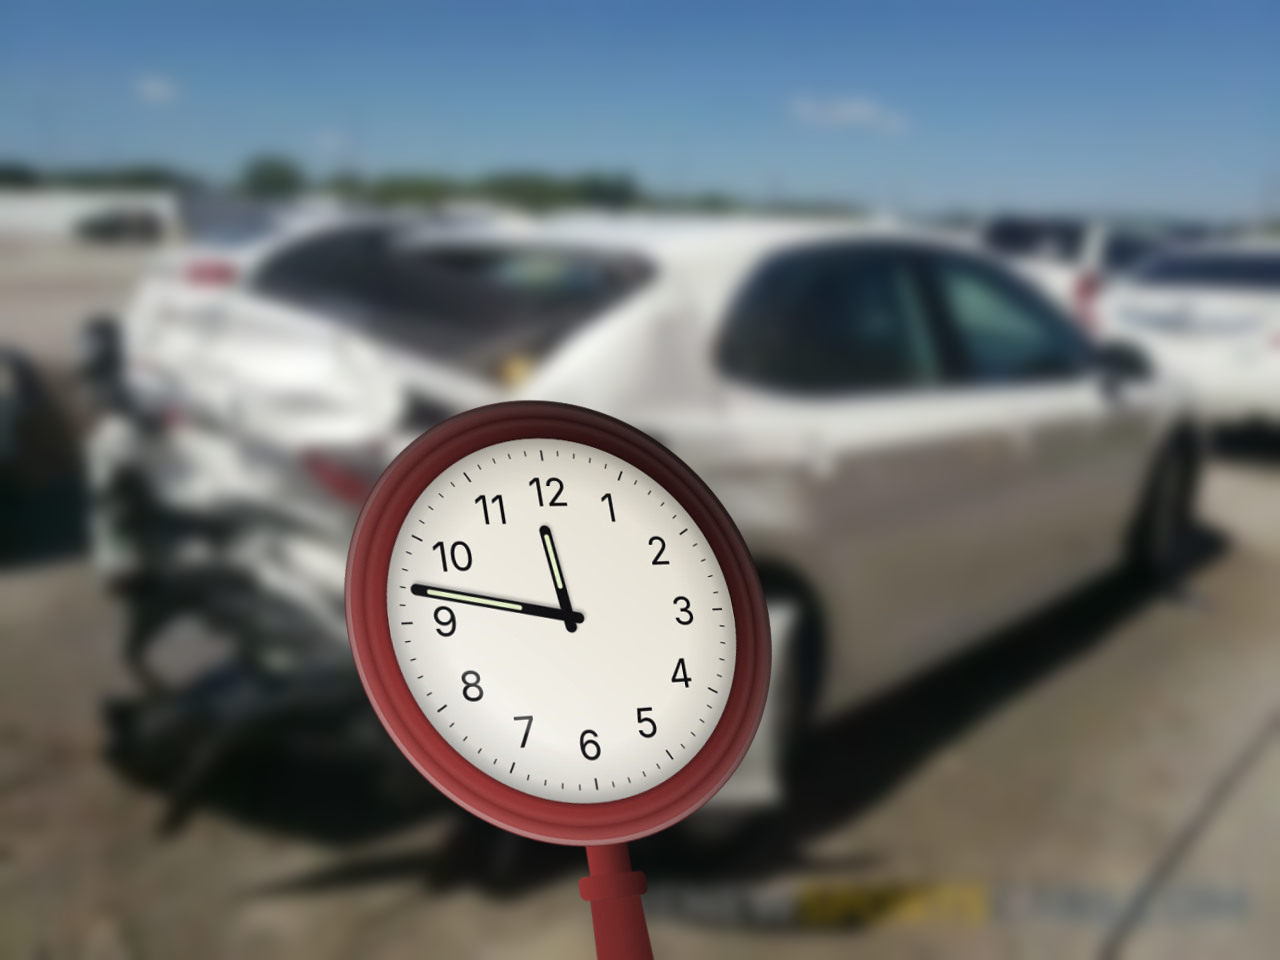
11.47
